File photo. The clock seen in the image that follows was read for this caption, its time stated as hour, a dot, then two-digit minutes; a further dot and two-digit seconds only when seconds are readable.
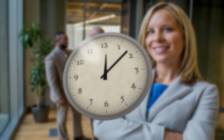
12.08
